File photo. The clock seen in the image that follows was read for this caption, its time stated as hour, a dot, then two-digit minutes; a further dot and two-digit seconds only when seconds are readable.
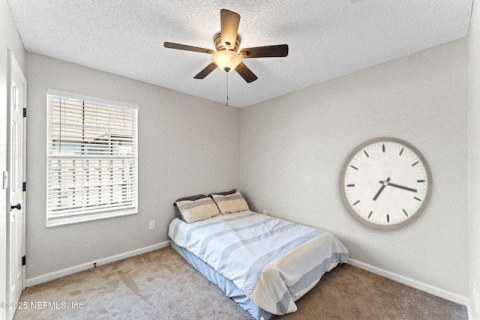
7.18
